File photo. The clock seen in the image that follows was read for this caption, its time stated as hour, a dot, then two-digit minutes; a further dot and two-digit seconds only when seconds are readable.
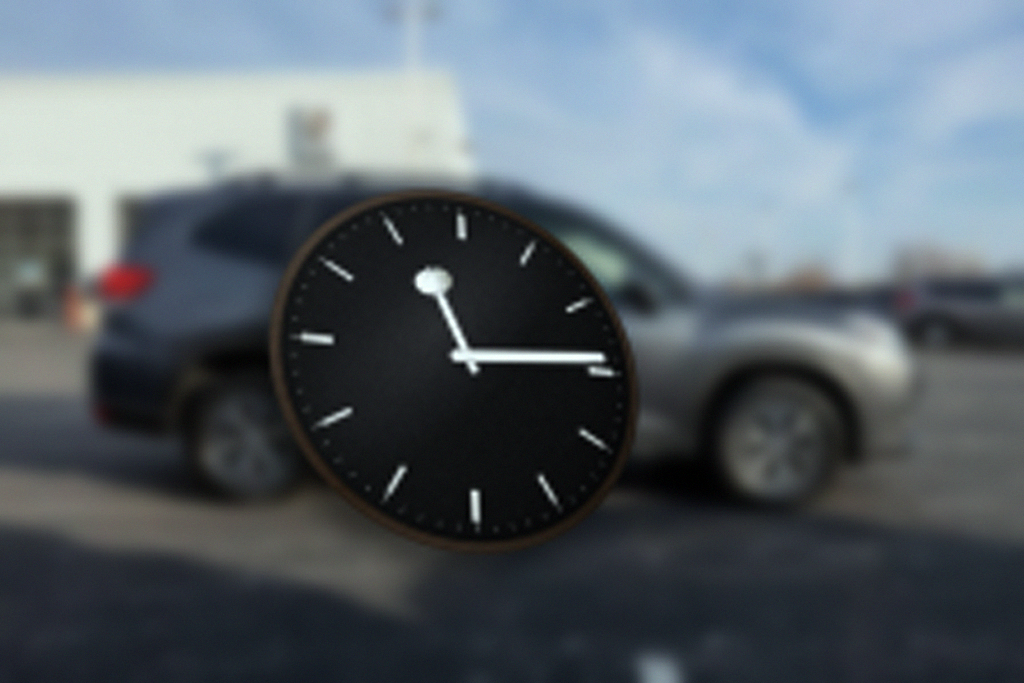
11.14
